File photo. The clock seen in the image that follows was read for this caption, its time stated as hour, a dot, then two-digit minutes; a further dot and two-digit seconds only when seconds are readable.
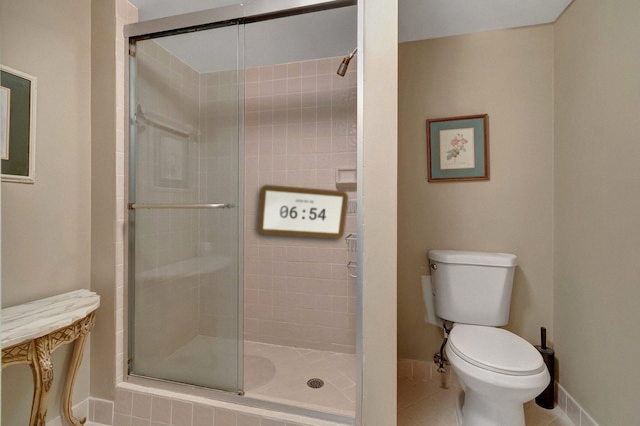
6.54
